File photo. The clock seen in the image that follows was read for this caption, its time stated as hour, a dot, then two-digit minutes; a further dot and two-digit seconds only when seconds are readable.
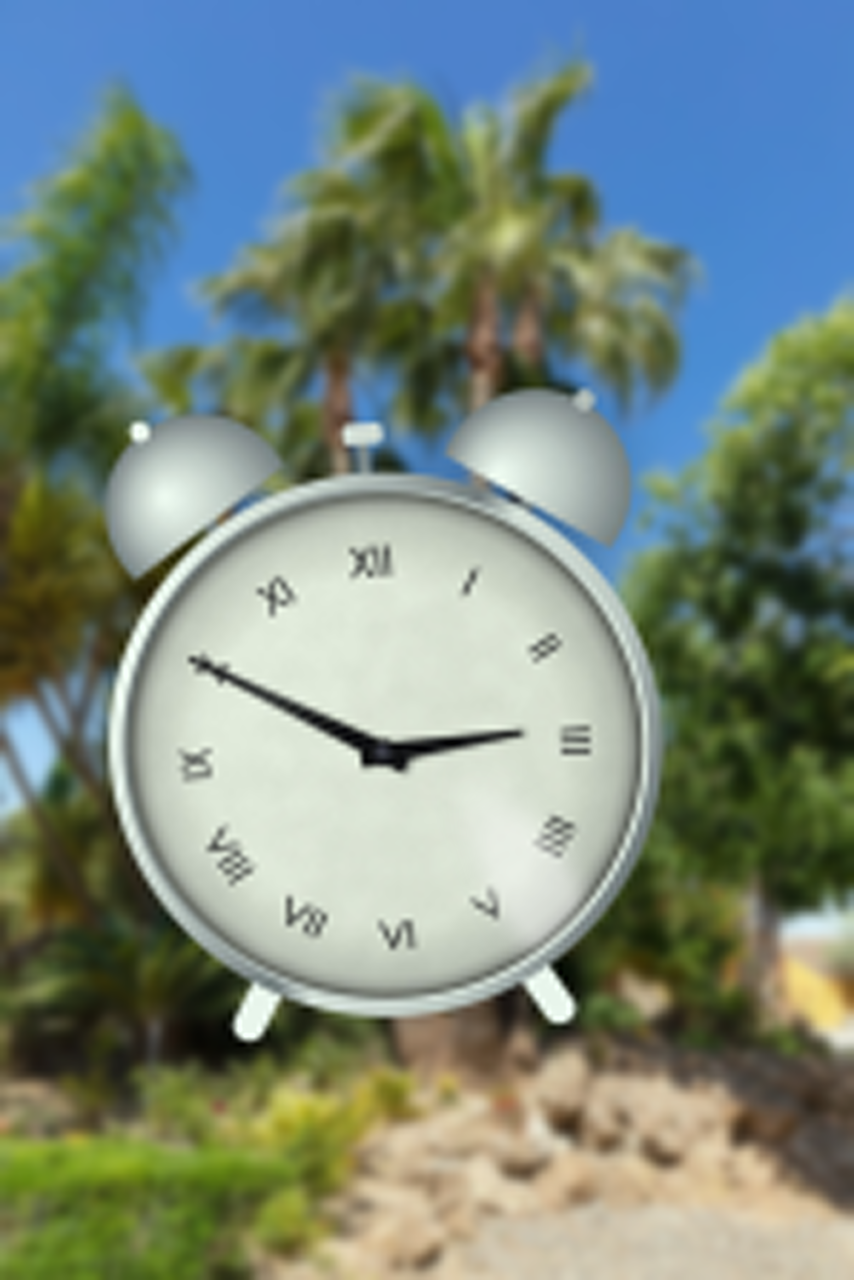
2.50
